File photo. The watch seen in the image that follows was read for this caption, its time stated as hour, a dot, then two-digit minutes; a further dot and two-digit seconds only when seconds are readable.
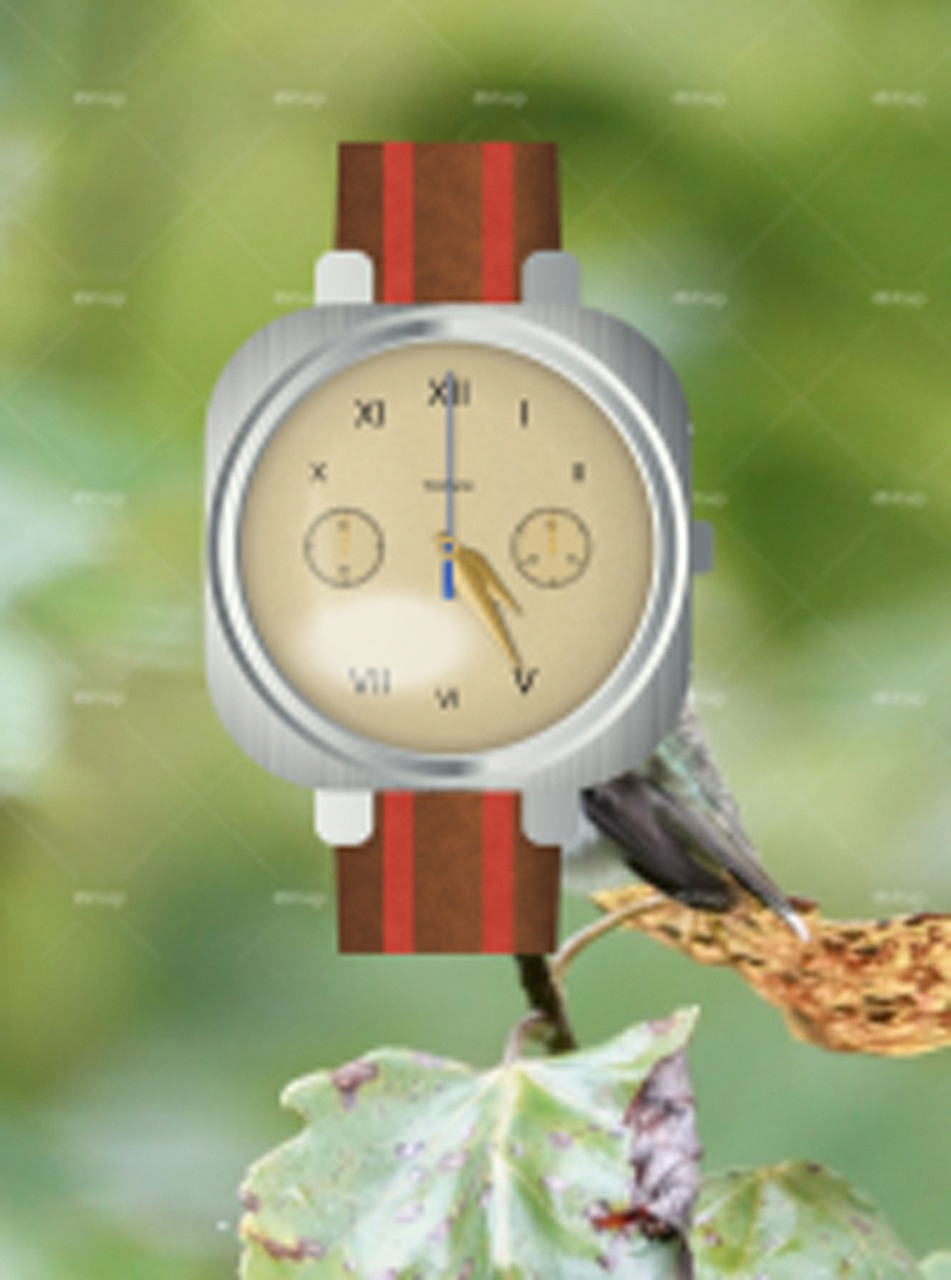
4.25
